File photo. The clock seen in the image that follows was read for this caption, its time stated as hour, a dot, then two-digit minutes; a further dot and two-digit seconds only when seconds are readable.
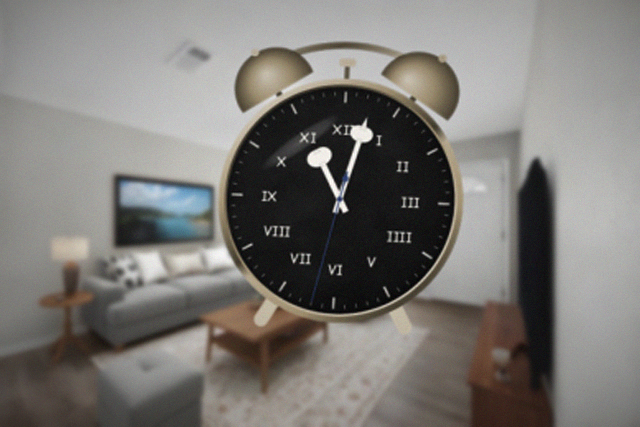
11.02.32
